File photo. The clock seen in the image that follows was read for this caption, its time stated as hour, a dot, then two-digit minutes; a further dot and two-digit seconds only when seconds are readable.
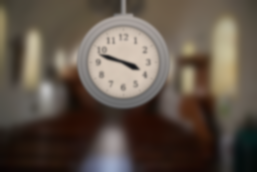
3.48
